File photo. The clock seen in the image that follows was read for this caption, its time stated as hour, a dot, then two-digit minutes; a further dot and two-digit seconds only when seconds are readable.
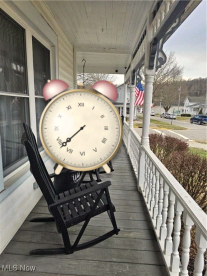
7.38
